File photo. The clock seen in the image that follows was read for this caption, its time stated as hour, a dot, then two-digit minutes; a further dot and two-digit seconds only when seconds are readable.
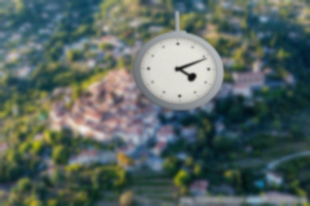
4.11
